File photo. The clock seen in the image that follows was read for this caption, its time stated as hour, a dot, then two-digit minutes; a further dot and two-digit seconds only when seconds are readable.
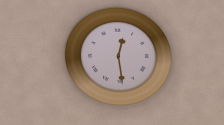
12.29
